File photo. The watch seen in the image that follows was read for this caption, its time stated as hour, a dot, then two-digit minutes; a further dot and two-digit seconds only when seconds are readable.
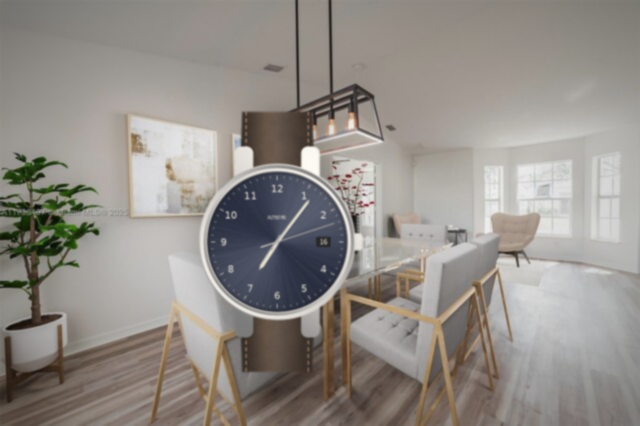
7.06.12
